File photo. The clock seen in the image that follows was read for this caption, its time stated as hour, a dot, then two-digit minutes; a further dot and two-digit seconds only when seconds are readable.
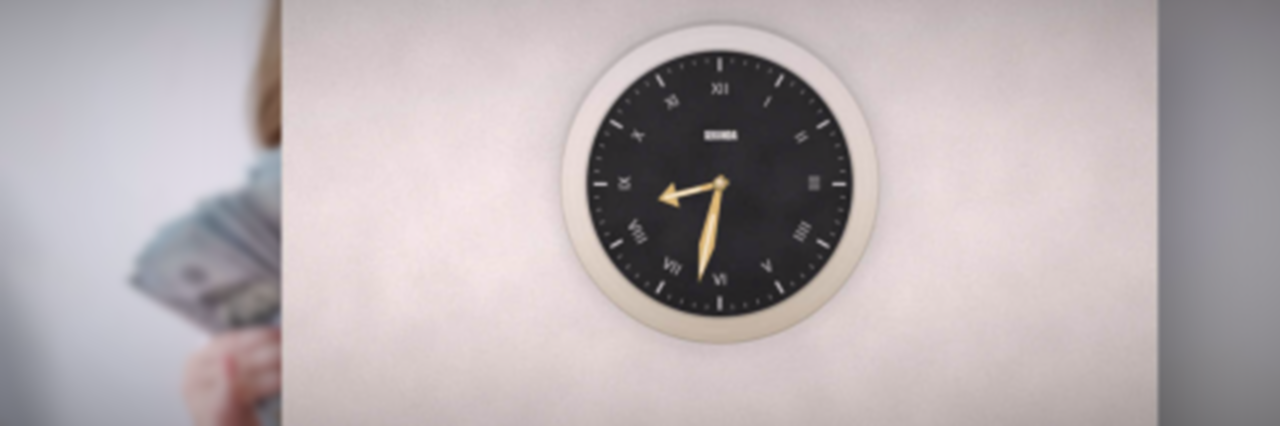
8.32
